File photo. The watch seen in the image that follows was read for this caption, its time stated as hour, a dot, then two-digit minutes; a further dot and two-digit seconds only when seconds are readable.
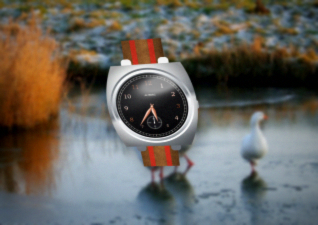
5.36
